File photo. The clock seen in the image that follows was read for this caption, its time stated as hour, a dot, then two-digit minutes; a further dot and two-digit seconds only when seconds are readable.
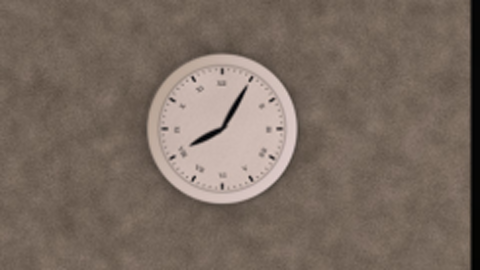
8.05
